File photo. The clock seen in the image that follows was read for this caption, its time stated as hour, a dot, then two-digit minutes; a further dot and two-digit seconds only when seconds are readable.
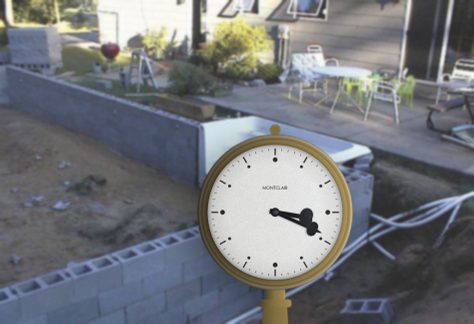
3.19
